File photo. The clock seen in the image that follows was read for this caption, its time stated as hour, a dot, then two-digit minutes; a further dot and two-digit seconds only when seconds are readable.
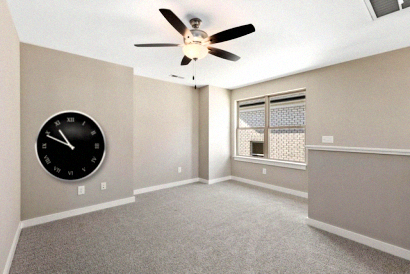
10.49
